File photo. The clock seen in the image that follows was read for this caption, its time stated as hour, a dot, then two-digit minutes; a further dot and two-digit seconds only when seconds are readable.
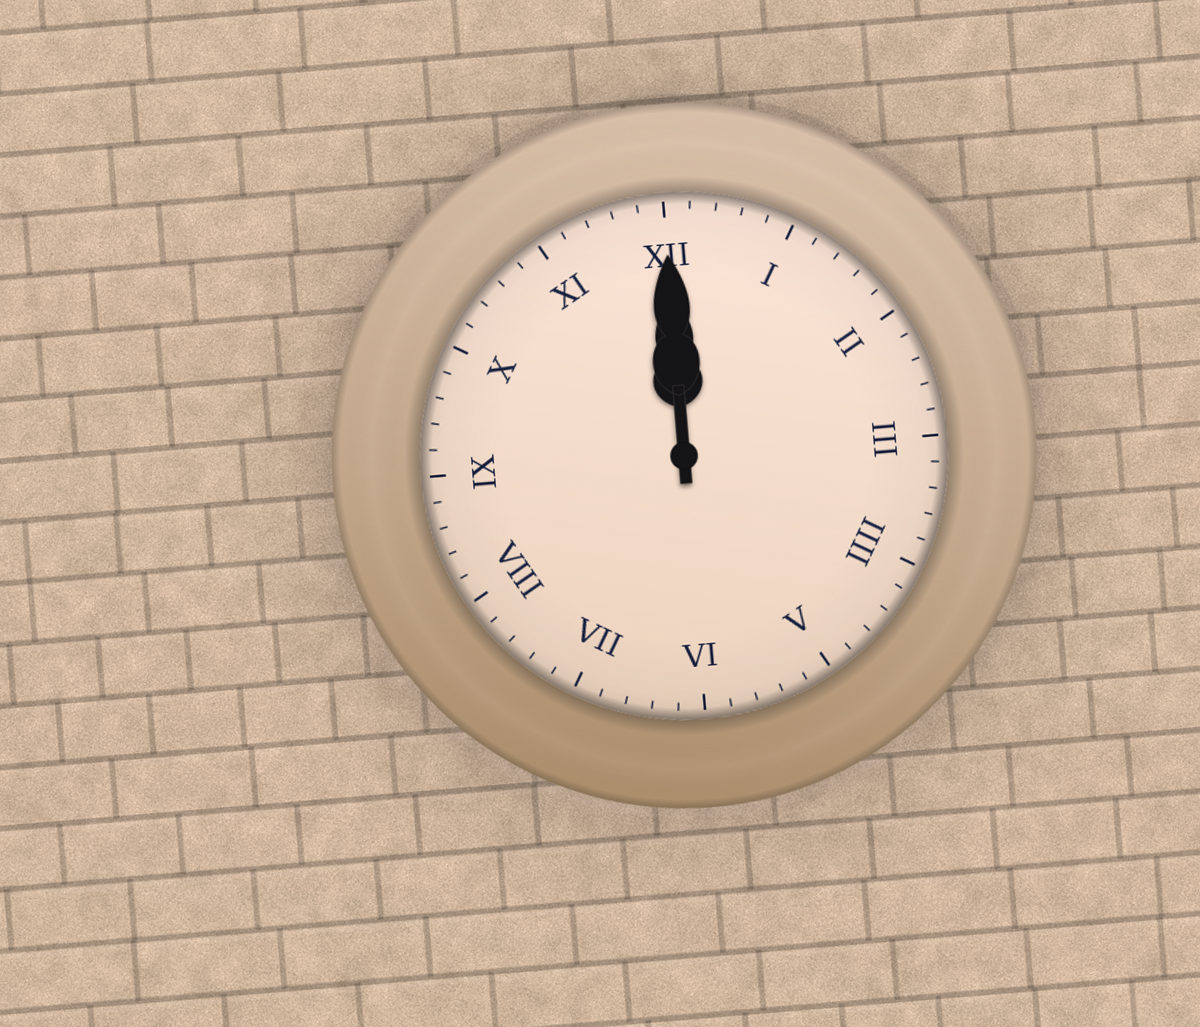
12.00
